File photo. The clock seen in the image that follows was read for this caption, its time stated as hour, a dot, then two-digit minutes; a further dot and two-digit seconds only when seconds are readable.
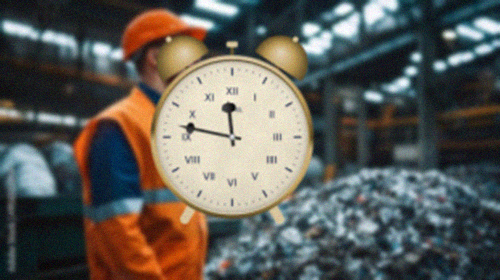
11.47
